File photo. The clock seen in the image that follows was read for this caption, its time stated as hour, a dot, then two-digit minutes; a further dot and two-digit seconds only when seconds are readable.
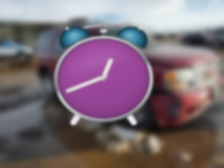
12.41
